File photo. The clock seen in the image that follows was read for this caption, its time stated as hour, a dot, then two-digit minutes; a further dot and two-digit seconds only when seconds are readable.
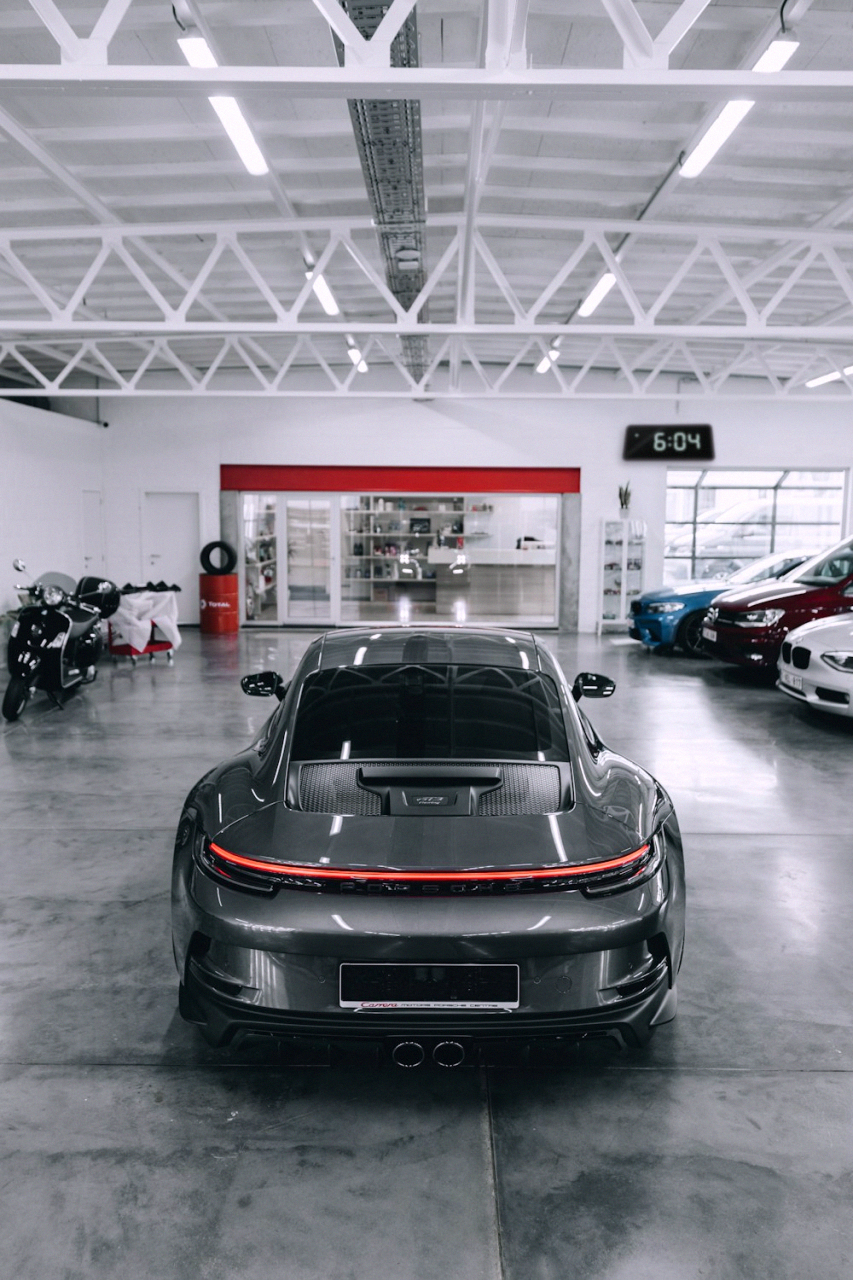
6.04
